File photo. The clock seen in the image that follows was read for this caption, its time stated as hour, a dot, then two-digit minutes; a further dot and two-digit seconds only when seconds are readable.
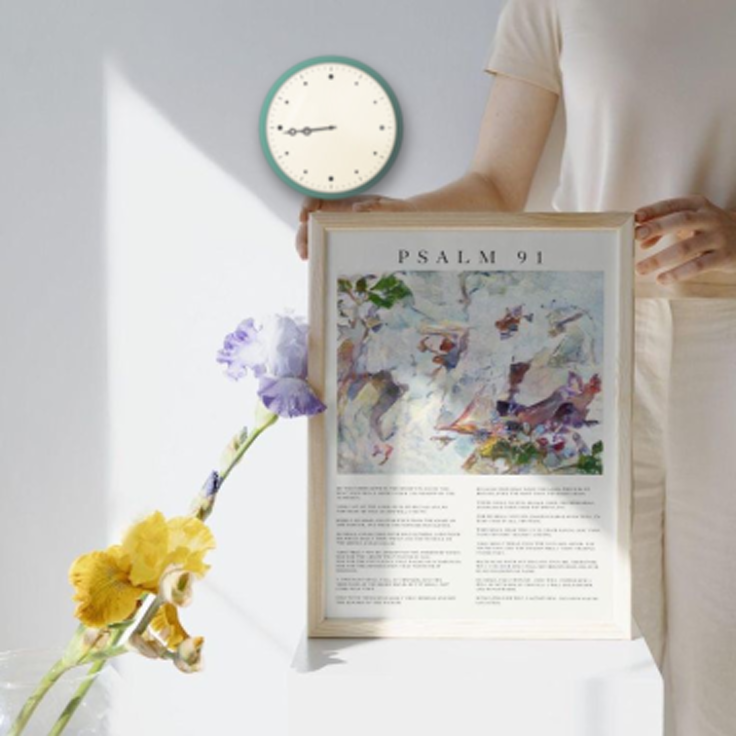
8.44
